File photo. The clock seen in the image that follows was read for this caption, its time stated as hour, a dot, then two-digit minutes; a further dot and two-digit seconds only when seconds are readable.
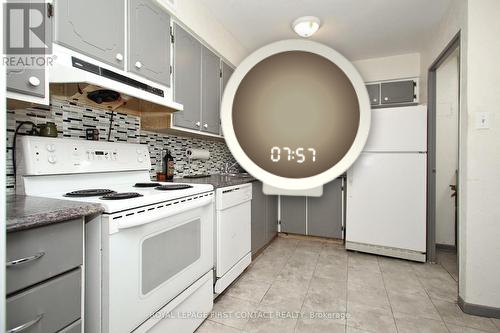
7.57
